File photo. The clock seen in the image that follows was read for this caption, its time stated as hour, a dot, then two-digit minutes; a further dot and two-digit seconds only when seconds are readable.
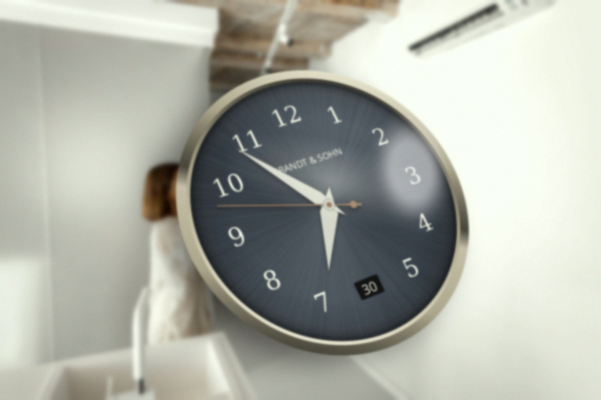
6.53.48
